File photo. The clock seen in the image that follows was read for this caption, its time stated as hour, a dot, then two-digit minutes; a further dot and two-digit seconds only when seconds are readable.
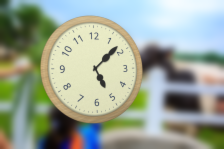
5.08
